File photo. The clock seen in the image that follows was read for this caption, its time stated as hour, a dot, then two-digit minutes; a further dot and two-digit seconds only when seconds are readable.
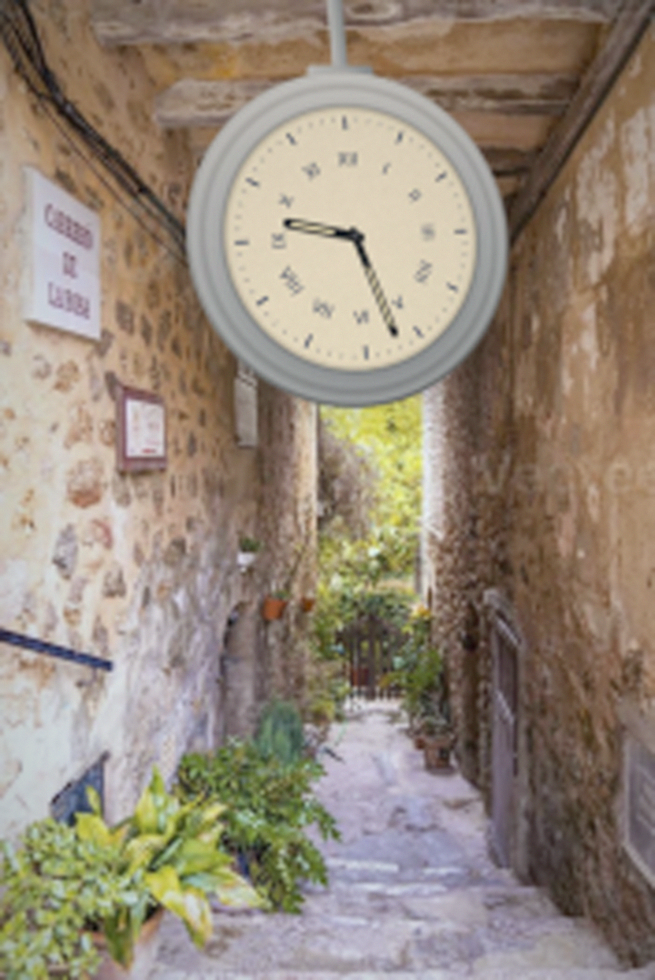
9.27
